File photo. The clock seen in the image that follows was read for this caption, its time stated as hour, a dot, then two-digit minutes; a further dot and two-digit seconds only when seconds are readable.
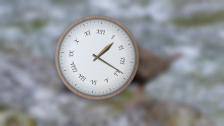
1.19
